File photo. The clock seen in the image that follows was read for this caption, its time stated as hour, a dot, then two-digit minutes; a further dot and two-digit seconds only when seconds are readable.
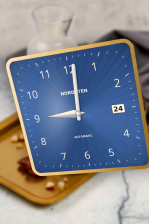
9.01
